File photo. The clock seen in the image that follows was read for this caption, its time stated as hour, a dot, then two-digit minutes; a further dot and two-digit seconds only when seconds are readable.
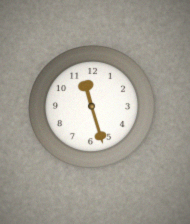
11.27
